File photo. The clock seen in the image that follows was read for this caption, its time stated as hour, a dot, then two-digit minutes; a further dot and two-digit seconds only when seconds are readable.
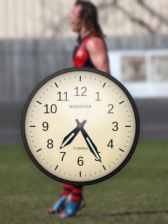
7.25
